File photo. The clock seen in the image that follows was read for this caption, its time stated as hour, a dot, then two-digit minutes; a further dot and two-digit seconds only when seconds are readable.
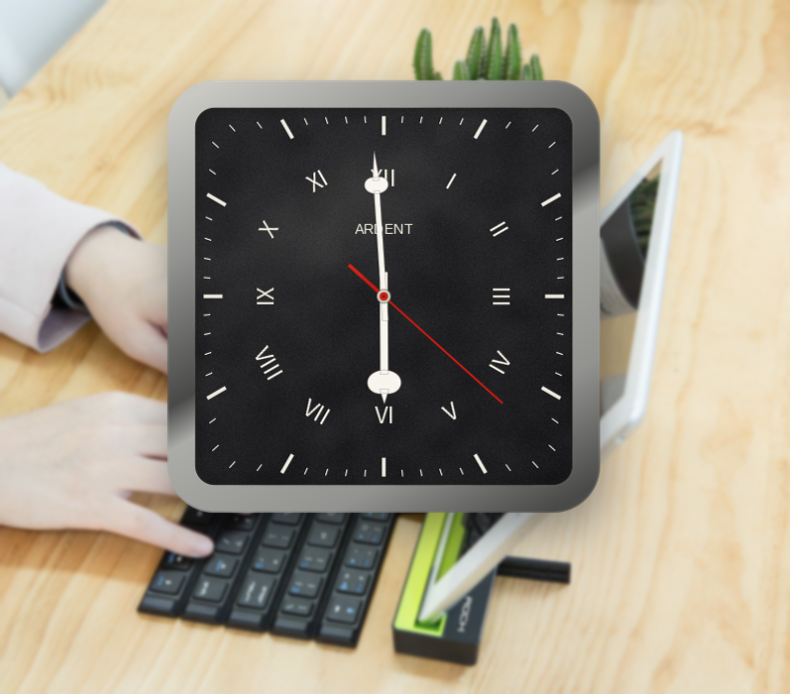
5.59.22
